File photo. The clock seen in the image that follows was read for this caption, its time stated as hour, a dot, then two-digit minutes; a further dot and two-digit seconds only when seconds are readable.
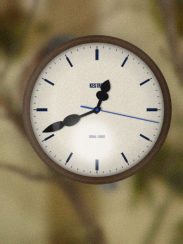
12.41.17
